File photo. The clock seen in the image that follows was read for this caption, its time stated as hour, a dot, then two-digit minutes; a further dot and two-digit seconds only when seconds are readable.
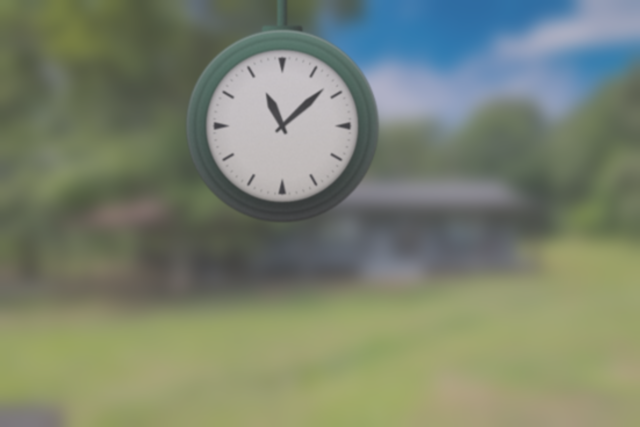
11.08
